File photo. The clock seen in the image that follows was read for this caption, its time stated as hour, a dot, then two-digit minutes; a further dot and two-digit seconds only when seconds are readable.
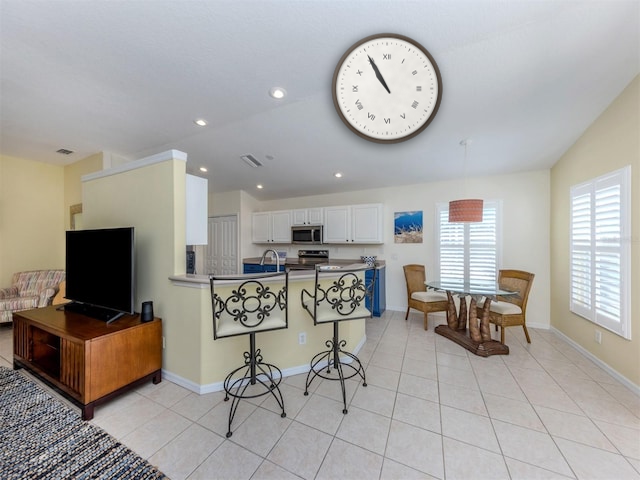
10.55
